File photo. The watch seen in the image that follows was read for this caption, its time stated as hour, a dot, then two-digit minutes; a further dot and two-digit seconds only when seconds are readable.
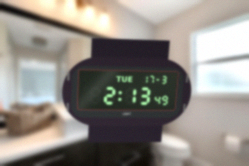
2.13
